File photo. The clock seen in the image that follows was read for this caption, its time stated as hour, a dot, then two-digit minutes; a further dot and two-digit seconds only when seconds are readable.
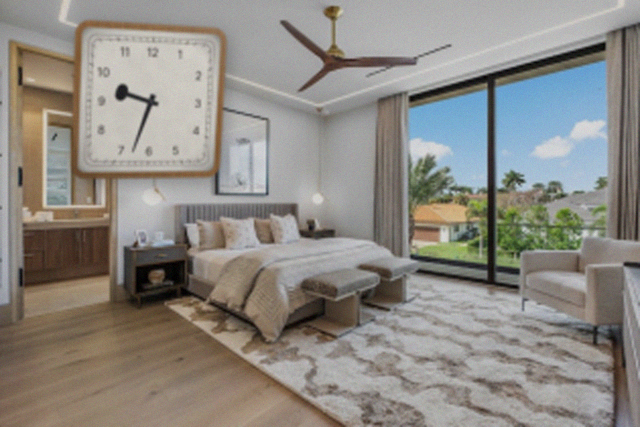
9.33
